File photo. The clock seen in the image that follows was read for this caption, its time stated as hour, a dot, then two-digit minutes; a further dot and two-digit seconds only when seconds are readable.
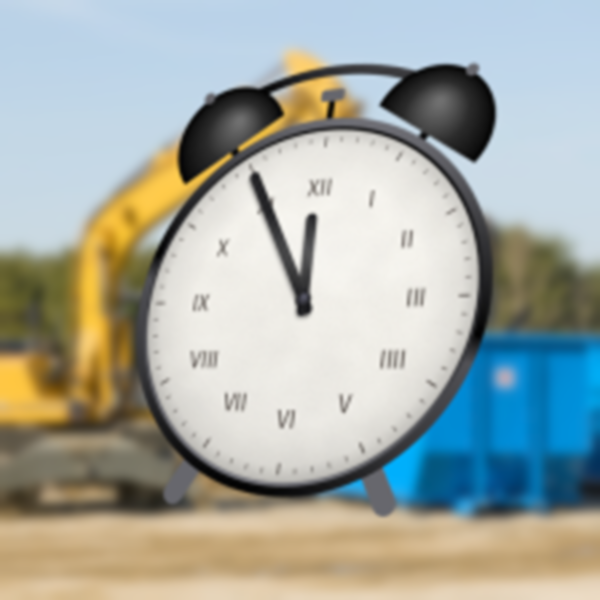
11.55
